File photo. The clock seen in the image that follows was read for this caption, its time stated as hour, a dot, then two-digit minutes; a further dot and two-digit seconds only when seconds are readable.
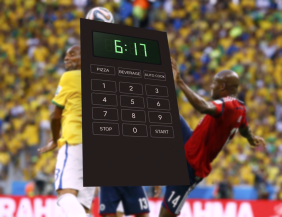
6.17
